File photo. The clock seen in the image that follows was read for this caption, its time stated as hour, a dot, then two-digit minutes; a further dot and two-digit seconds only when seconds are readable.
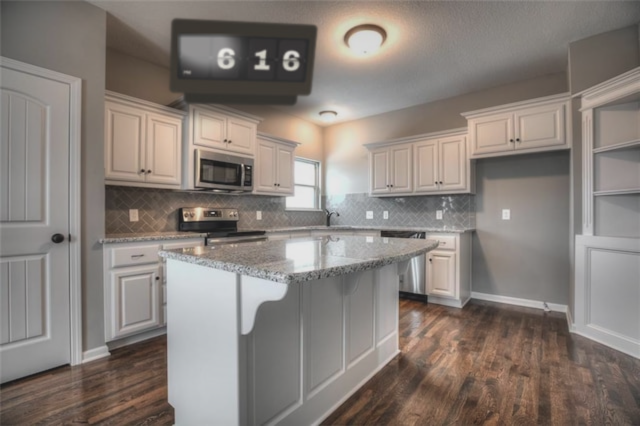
6.16
